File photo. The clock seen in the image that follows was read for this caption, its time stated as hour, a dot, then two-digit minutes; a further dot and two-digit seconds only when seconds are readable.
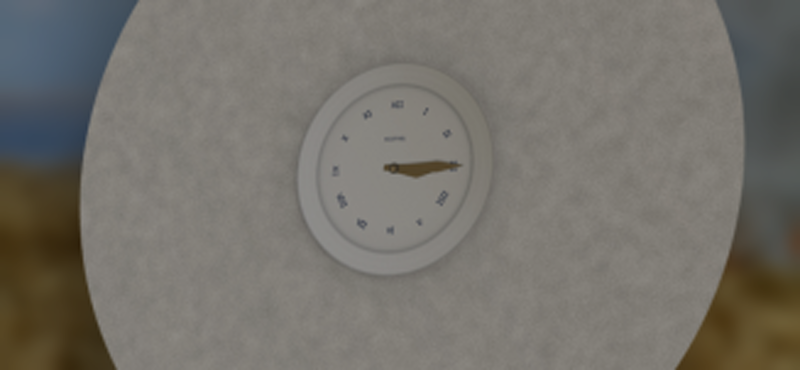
3.15
